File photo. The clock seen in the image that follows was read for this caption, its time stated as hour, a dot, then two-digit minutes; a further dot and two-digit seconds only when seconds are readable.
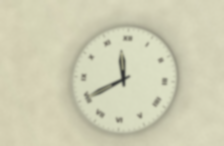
11.40
